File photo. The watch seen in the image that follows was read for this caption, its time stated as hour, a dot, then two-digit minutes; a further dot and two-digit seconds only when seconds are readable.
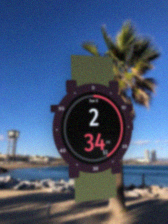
2.34
